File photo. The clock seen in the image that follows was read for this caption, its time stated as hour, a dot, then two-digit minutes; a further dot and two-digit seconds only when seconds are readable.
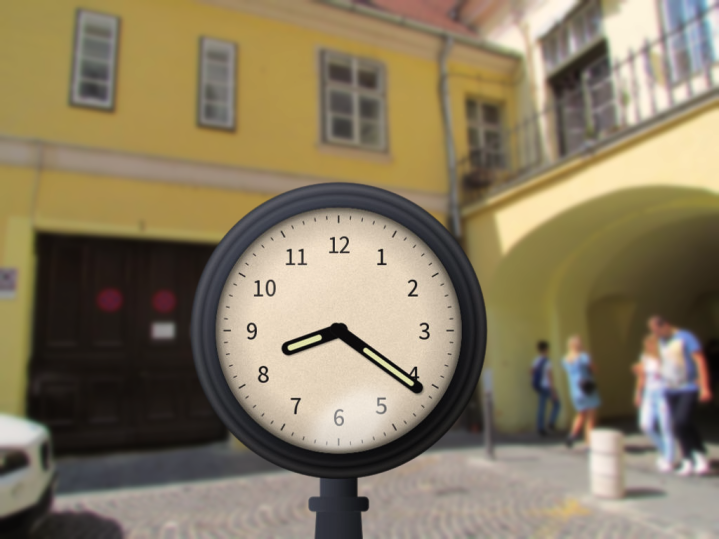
8.21
